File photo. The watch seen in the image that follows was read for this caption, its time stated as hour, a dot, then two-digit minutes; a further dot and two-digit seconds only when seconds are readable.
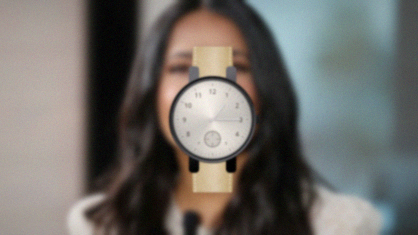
1.15
